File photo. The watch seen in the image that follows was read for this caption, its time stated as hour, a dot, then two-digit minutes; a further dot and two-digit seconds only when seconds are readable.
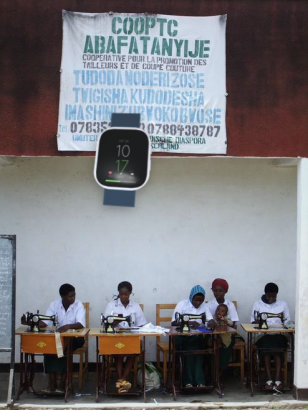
10.17
